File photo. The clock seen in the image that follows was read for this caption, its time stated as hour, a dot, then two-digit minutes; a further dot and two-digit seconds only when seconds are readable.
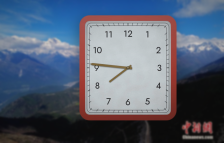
7.46
